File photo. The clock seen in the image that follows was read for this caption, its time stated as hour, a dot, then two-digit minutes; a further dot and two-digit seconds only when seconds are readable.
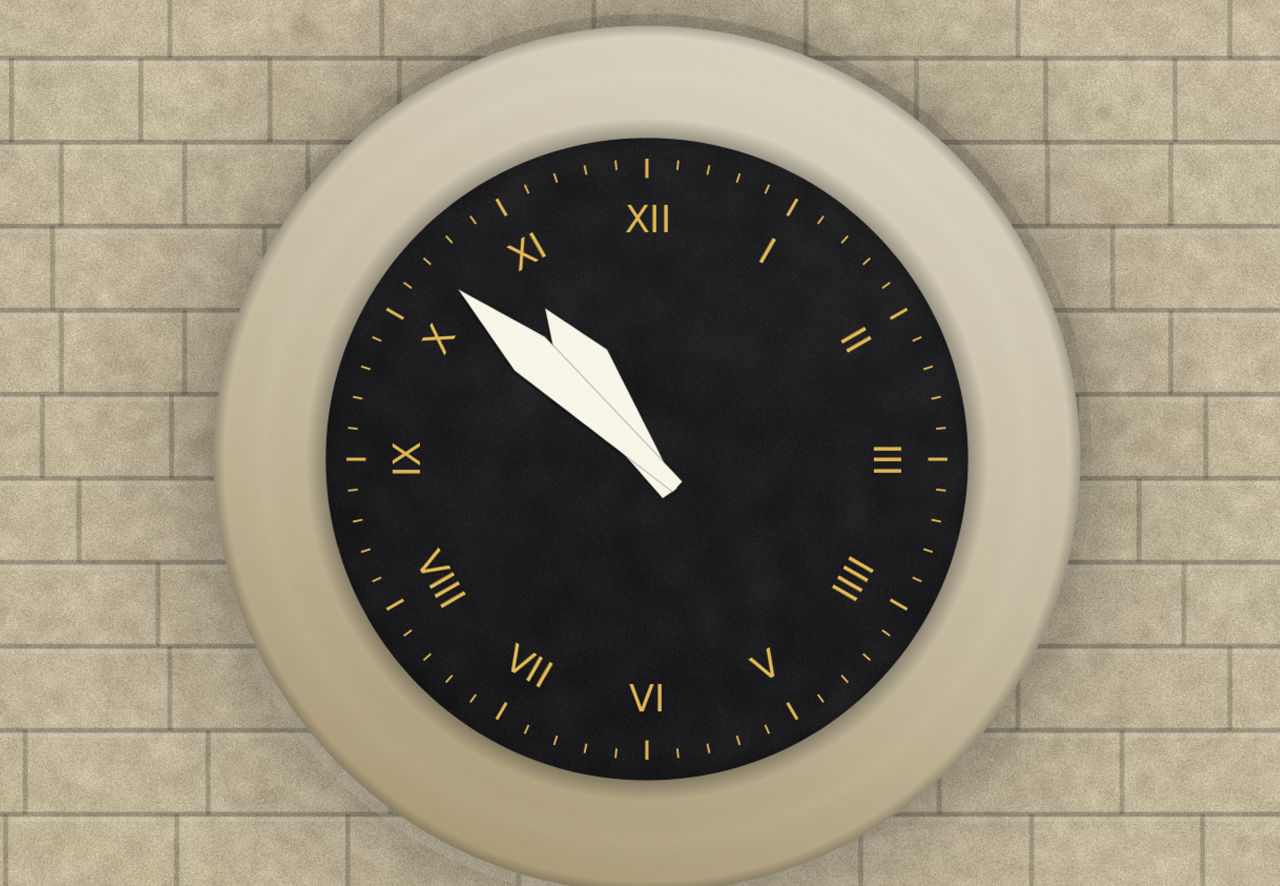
10.52
